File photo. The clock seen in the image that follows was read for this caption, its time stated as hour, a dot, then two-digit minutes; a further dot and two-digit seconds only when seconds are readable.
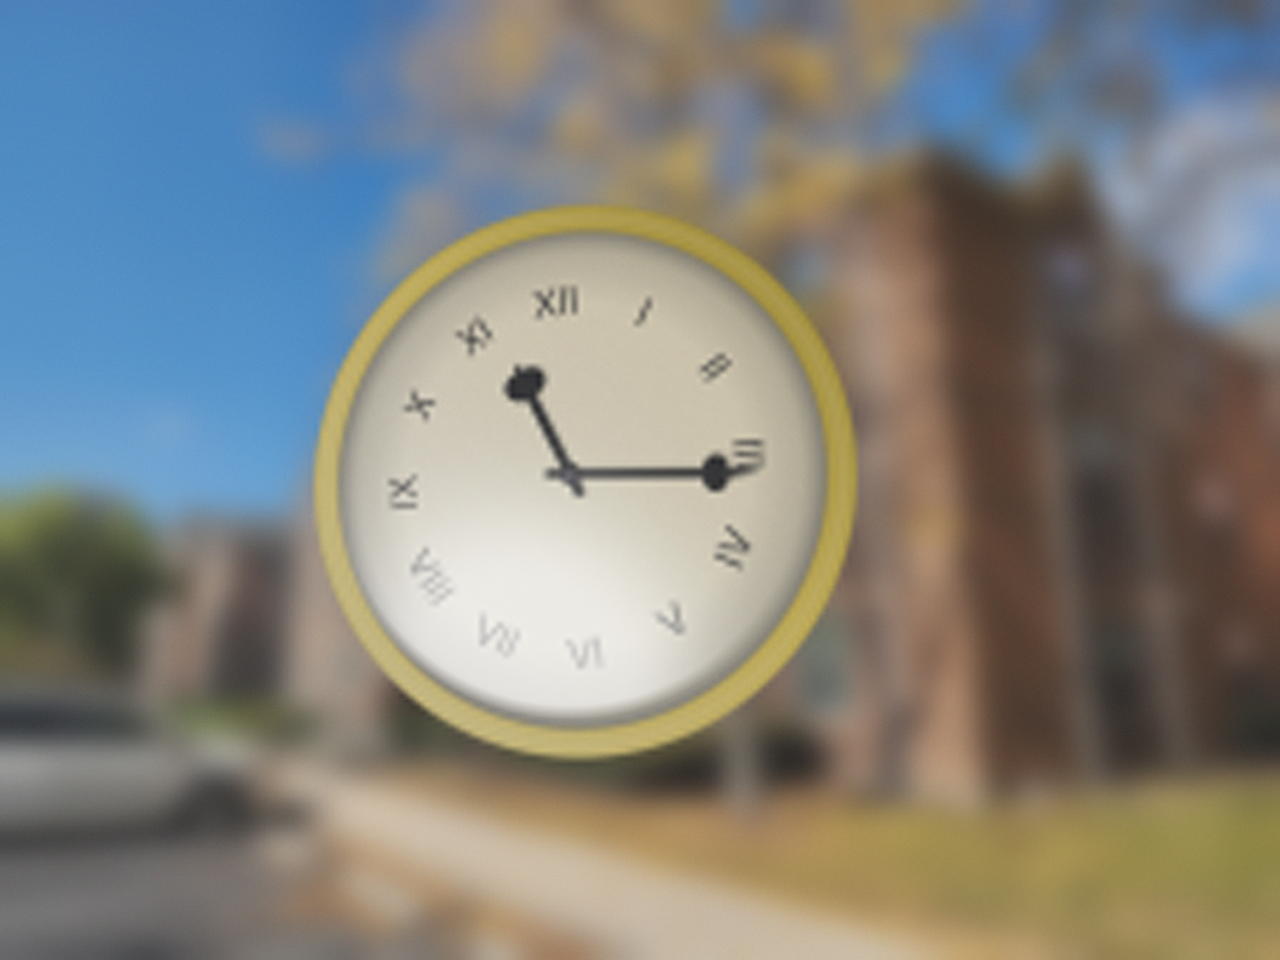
11.16
